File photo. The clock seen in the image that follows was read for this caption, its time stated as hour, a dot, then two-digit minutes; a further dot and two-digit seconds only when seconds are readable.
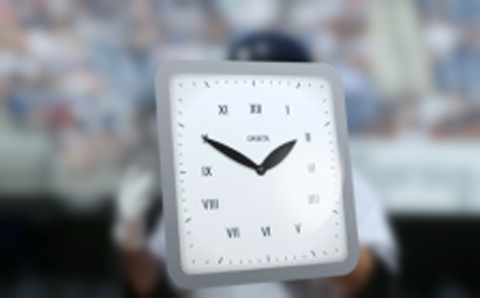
1.50
